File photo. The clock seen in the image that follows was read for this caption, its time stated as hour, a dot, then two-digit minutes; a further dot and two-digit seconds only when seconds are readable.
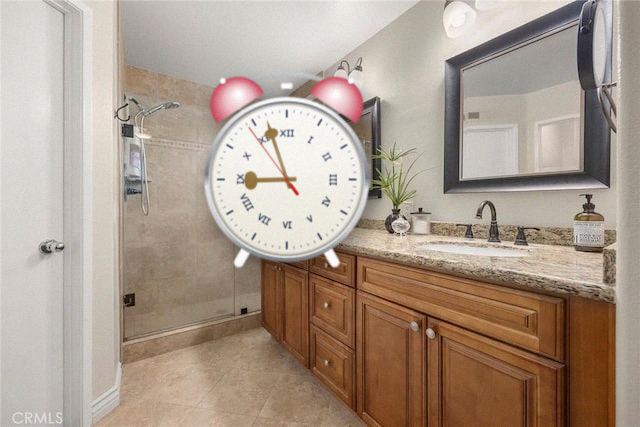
8.56.54
